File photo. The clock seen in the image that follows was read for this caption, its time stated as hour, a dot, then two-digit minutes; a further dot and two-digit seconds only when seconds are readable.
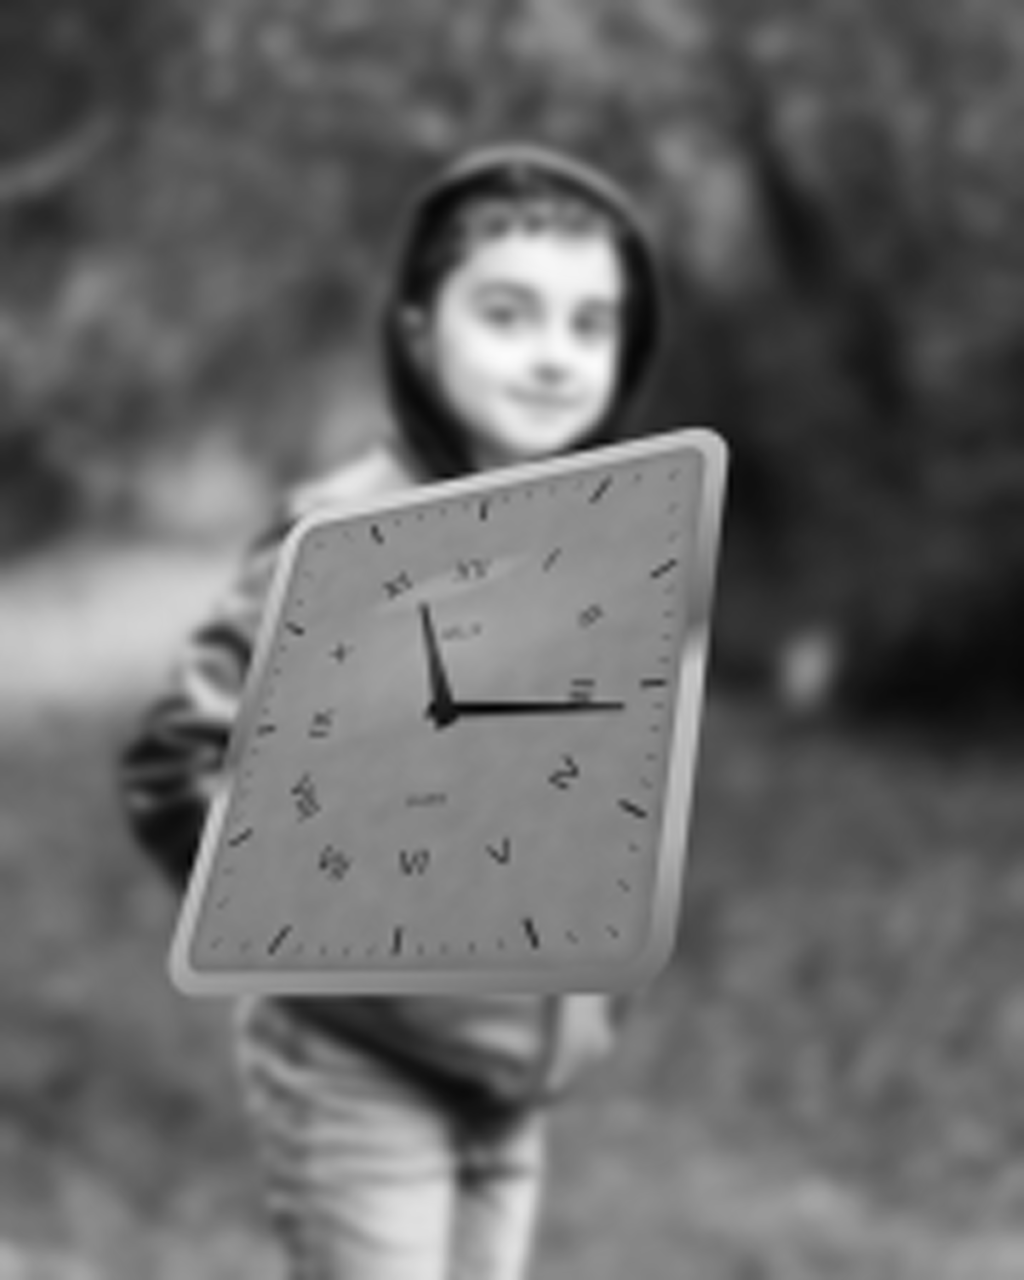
11.16
